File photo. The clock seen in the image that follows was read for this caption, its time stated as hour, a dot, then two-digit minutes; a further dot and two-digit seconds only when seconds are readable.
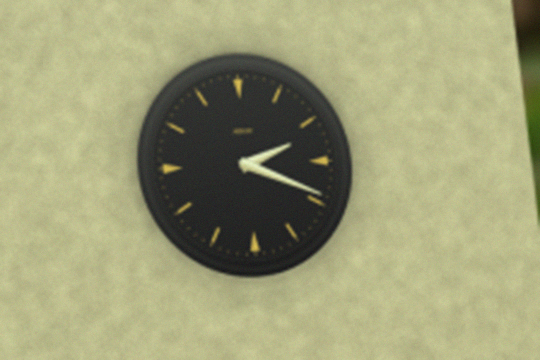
2.19
